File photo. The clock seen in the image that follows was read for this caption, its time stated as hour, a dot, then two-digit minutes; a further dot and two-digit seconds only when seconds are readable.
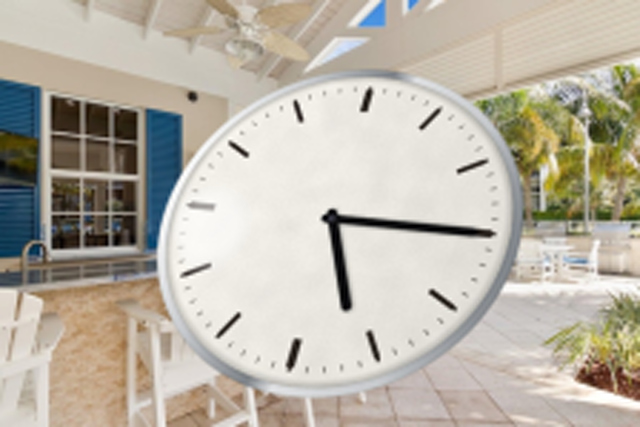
5.15
